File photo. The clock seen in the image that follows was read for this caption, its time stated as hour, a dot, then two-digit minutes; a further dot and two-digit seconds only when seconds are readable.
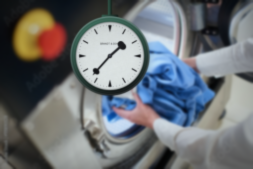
1.37
